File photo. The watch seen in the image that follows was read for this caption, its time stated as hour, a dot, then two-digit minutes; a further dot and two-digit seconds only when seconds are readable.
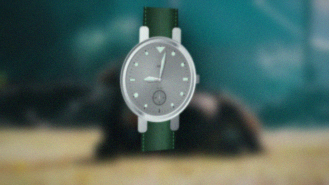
9.02
